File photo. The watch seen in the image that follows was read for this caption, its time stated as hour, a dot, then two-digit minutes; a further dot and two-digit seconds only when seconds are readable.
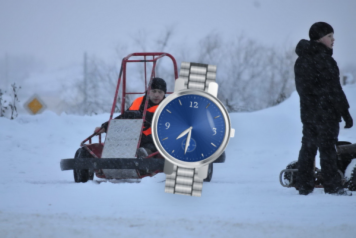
7.31
